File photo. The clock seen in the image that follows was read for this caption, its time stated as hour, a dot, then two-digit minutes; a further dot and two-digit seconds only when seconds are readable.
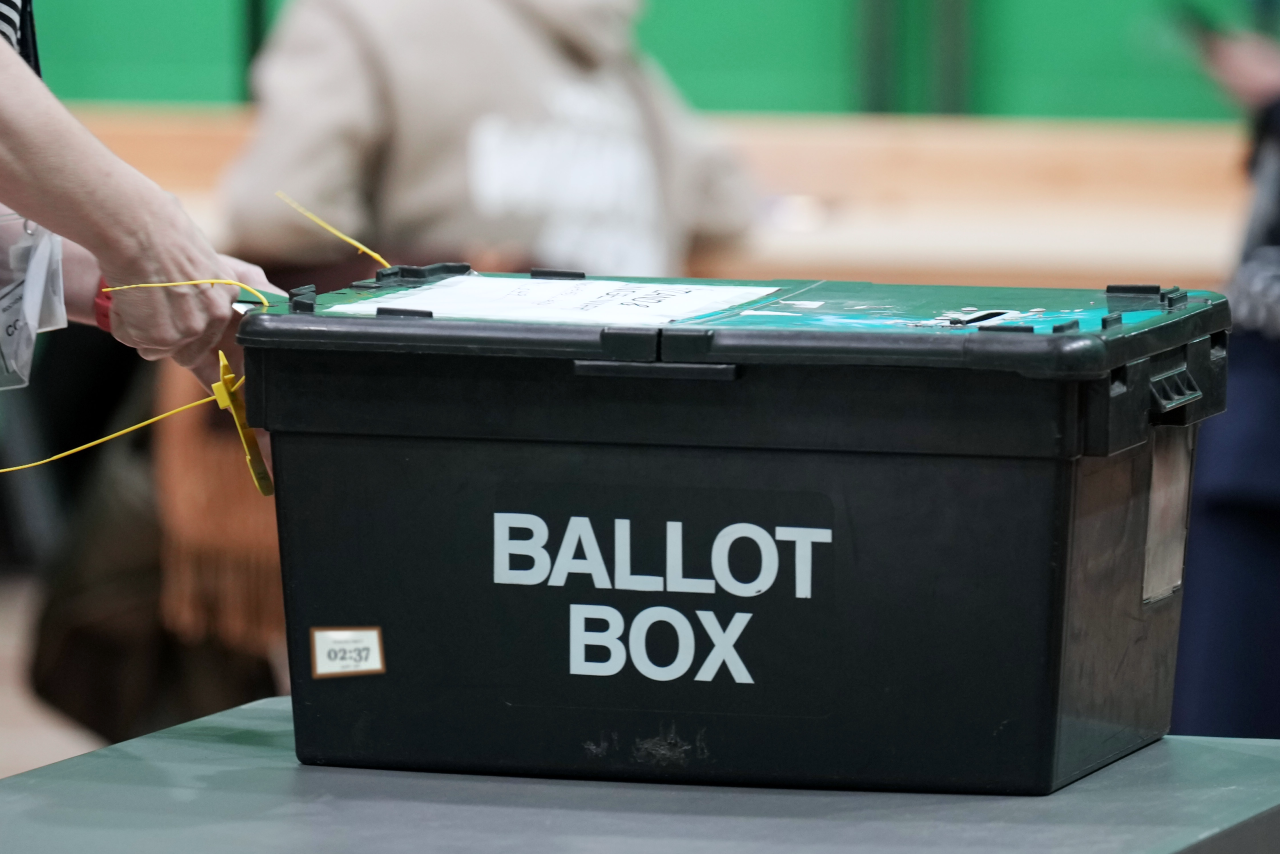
2.37
